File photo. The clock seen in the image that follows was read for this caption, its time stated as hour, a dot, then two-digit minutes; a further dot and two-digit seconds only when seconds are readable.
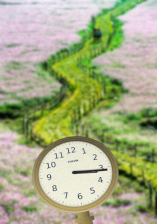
3.16
